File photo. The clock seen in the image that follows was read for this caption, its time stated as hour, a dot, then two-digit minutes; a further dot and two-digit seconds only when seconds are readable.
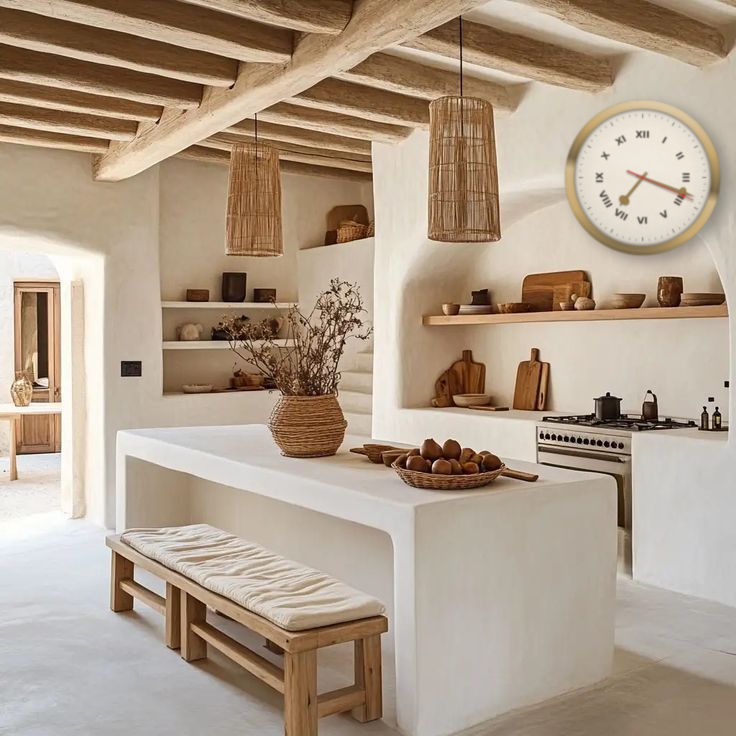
7.18.19
